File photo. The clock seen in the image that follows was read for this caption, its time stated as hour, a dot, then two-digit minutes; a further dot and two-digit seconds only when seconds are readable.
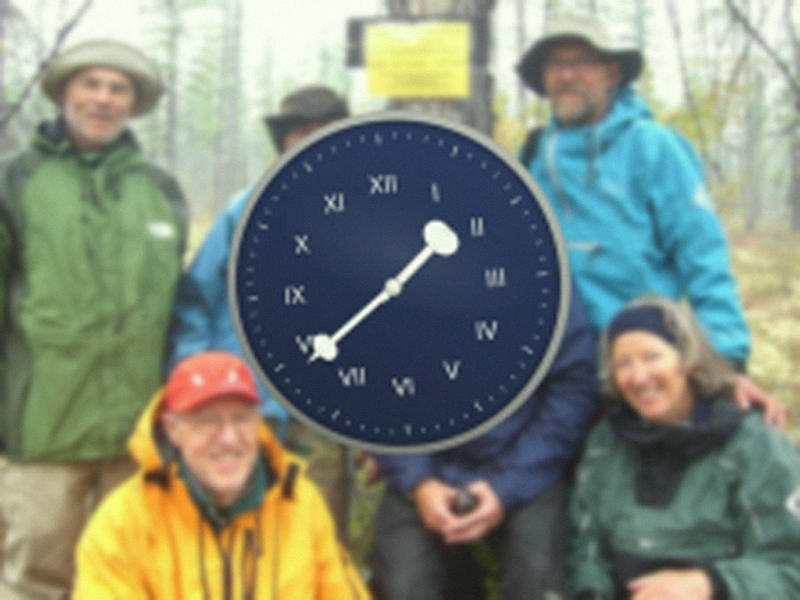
1.39
